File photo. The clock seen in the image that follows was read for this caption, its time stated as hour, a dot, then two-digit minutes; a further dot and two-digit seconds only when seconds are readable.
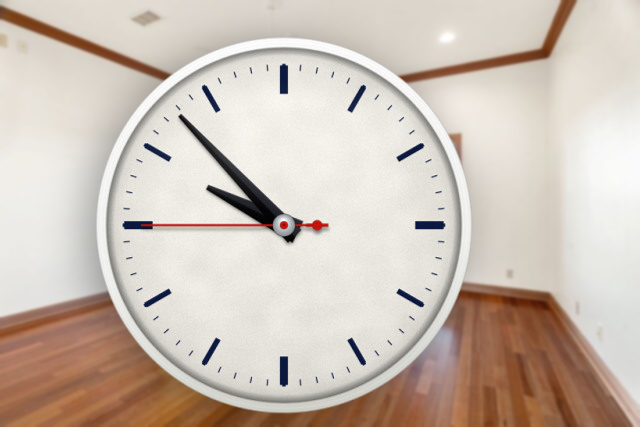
9.52.45
